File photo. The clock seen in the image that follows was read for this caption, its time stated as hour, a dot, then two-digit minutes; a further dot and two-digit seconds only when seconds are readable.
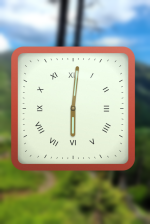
6.01
